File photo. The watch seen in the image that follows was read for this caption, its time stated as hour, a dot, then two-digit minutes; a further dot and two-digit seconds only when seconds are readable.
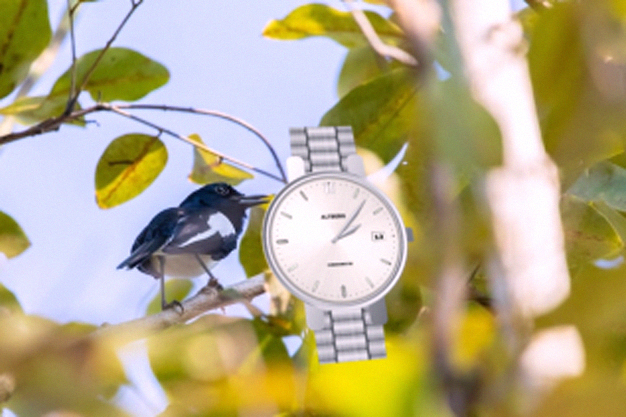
2.07
